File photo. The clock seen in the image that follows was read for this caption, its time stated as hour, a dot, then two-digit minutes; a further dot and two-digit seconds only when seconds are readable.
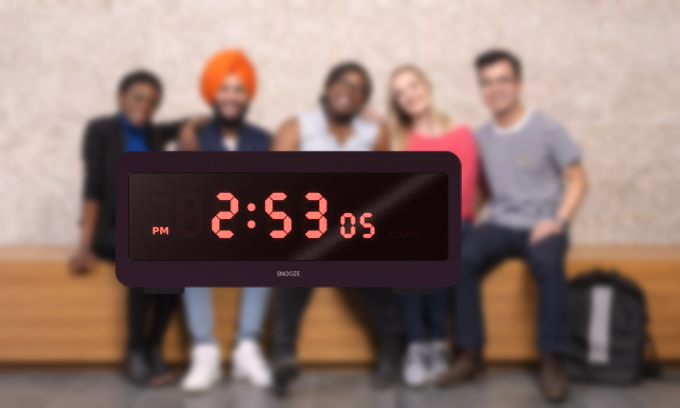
2.53.05
